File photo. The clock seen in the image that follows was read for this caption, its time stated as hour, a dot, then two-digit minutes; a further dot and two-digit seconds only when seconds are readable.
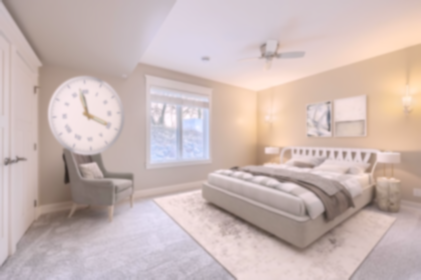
3.58
